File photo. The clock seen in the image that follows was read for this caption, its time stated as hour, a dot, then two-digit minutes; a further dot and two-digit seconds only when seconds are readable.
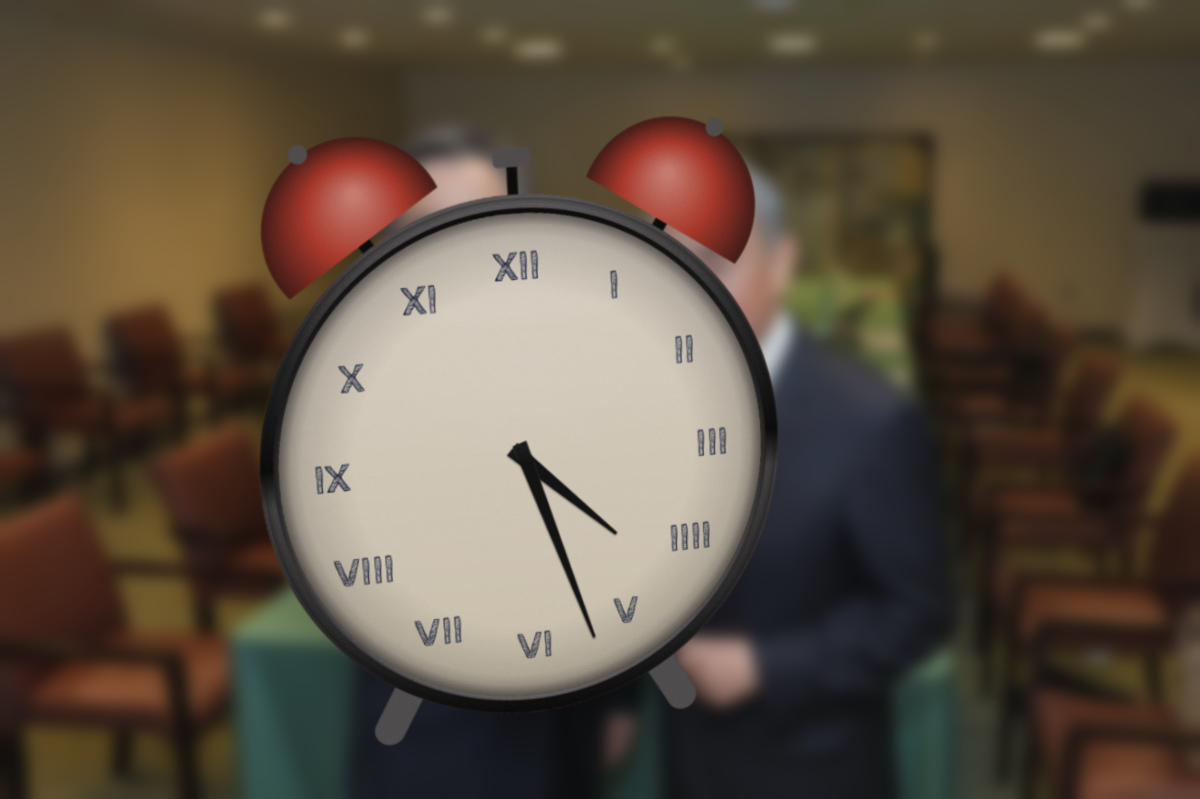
4.27
